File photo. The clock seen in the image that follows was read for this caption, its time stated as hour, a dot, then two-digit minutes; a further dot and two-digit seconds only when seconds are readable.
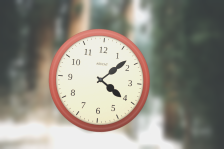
4.08
